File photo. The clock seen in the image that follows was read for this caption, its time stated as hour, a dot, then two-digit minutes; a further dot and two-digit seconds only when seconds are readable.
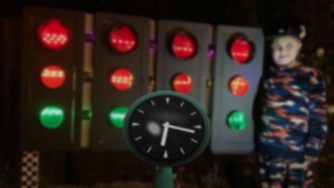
6.17
